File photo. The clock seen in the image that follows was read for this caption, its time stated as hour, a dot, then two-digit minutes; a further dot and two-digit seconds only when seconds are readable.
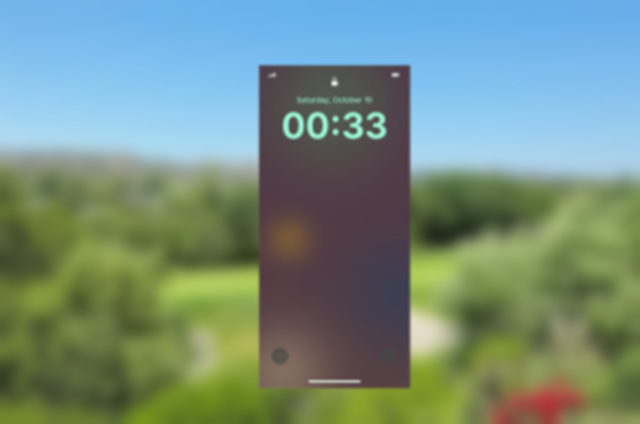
0.33
